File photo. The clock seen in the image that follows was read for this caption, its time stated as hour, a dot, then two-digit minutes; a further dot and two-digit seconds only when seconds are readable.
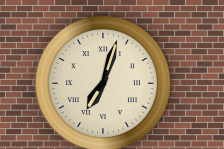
7.03
